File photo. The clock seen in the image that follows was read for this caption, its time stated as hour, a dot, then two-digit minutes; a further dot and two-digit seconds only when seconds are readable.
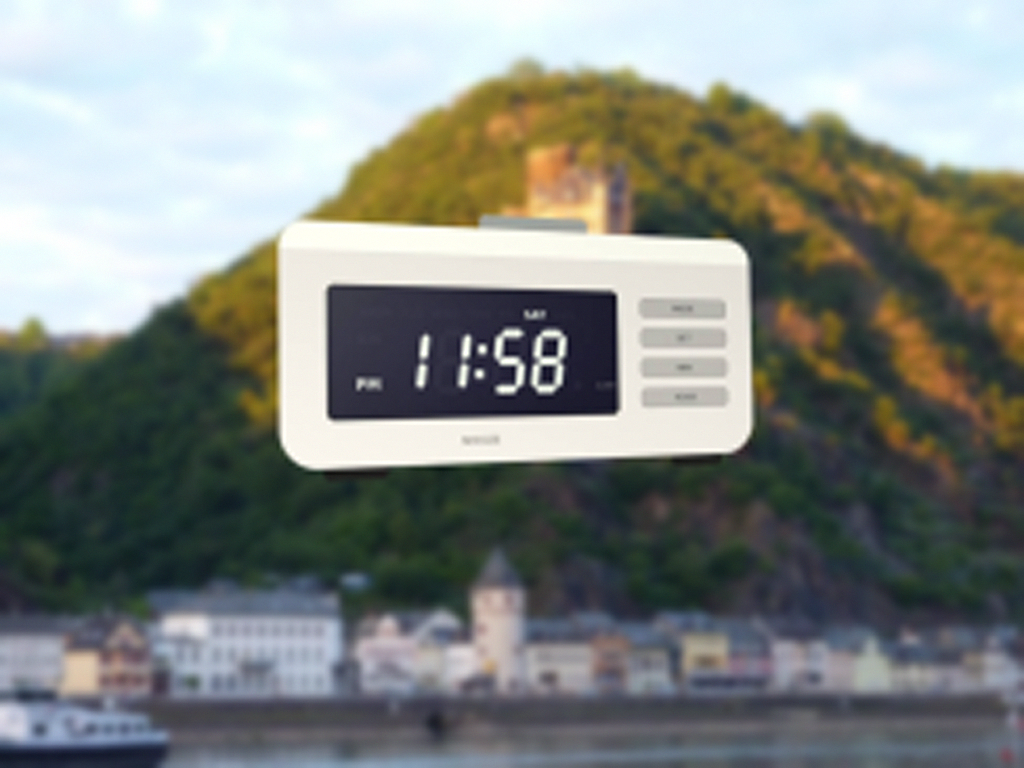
11.58
